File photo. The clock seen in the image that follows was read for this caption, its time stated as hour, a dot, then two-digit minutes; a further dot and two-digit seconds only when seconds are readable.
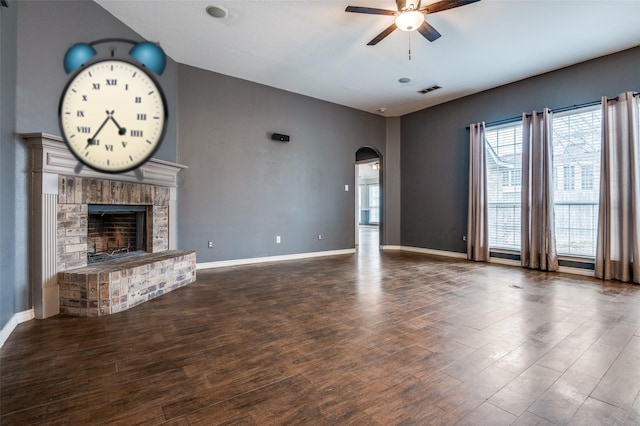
4.36
